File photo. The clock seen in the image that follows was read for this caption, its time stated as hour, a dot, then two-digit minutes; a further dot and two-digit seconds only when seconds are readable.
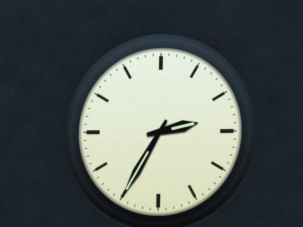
2.35
